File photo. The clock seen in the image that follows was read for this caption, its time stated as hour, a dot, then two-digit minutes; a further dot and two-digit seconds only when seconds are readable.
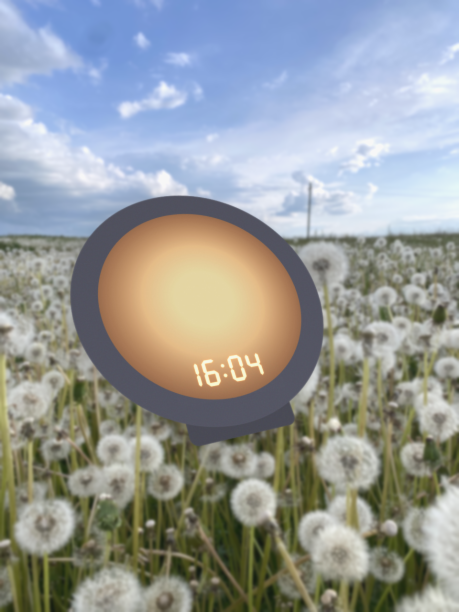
16.04
